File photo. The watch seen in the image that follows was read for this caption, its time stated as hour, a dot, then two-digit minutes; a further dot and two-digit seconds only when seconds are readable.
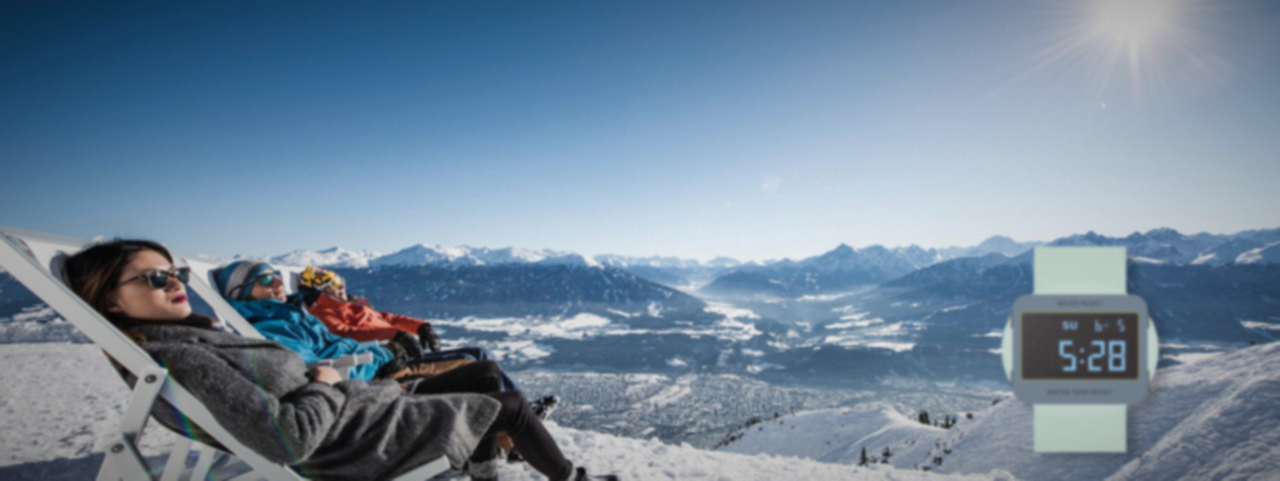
5.28
